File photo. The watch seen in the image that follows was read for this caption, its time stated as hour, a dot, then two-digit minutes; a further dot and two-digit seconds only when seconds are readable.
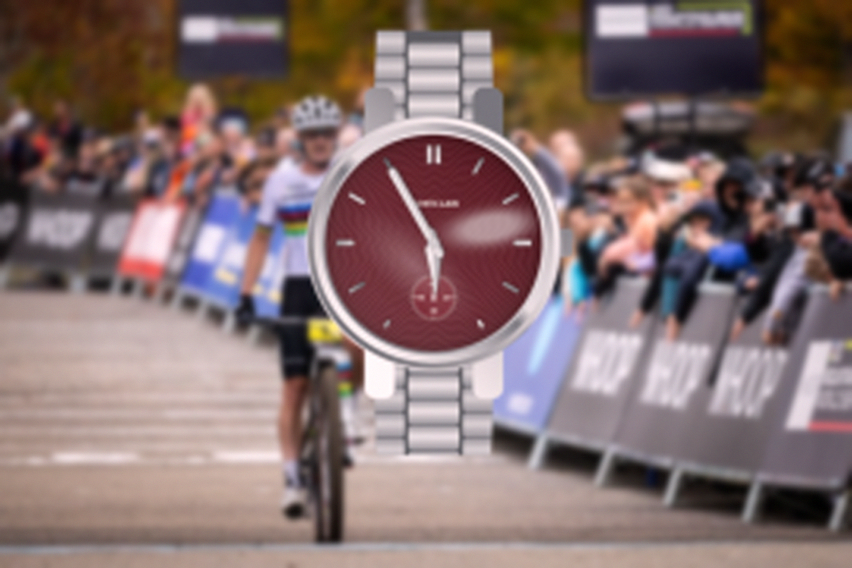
5.55
